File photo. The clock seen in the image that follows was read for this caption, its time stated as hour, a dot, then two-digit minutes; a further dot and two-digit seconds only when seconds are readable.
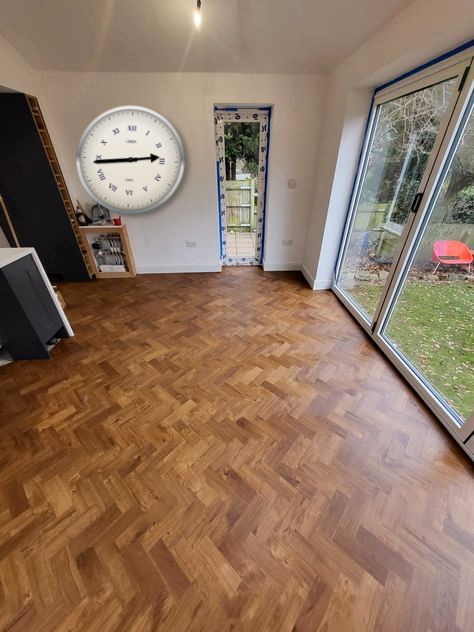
2.44
